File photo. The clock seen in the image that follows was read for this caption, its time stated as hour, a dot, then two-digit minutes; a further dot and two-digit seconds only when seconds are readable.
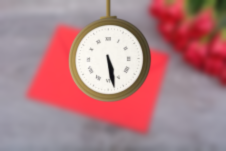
5.28
